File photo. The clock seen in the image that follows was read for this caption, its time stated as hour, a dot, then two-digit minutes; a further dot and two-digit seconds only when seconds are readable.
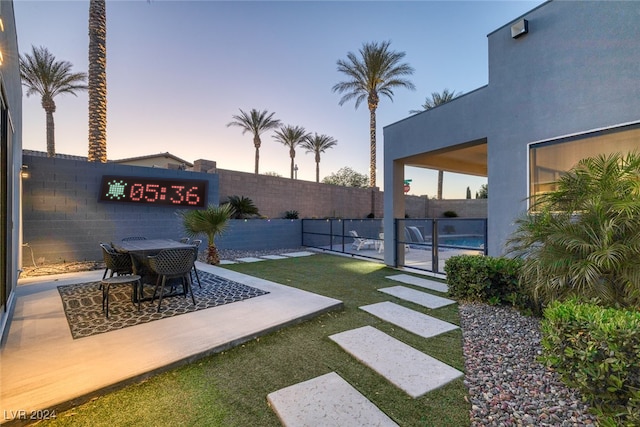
5.36
